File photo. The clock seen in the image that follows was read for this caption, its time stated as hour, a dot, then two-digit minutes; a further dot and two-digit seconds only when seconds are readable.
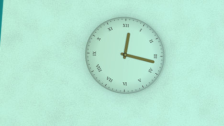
12.17
